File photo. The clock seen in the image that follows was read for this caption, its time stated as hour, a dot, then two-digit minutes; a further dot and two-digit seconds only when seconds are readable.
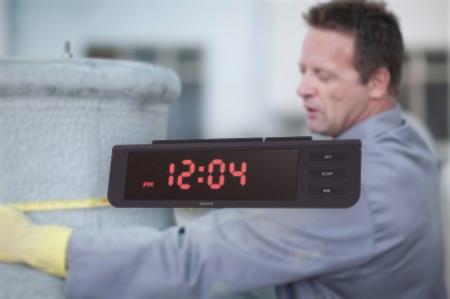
12.04
